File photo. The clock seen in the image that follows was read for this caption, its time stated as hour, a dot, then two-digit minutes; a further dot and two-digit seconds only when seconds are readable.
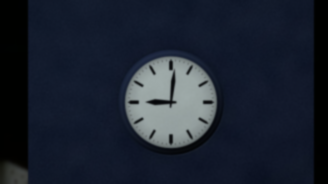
9.01
